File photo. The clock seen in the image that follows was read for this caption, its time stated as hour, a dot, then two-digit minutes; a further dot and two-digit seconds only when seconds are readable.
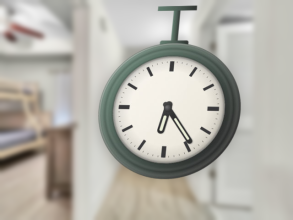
6.24
